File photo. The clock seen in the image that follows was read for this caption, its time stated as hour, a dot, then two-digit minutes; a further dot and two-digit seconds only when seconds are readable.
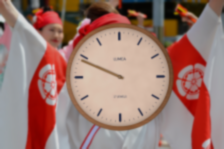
9.49
